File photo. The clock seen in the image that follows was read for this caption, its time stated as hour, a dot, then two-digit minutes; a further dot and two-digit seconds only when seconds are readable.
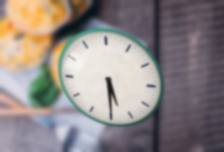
5.30
